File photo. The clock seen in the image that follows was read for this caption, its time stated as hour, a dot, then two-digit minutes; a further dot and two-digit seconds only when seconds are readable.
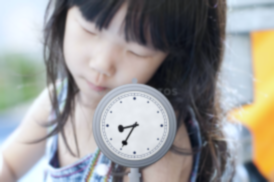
8.35
